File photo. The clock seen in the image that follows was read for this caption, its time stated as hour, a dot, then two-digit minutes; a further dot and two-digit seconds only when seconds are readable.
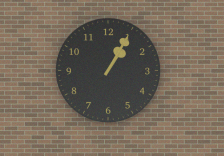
1.05
